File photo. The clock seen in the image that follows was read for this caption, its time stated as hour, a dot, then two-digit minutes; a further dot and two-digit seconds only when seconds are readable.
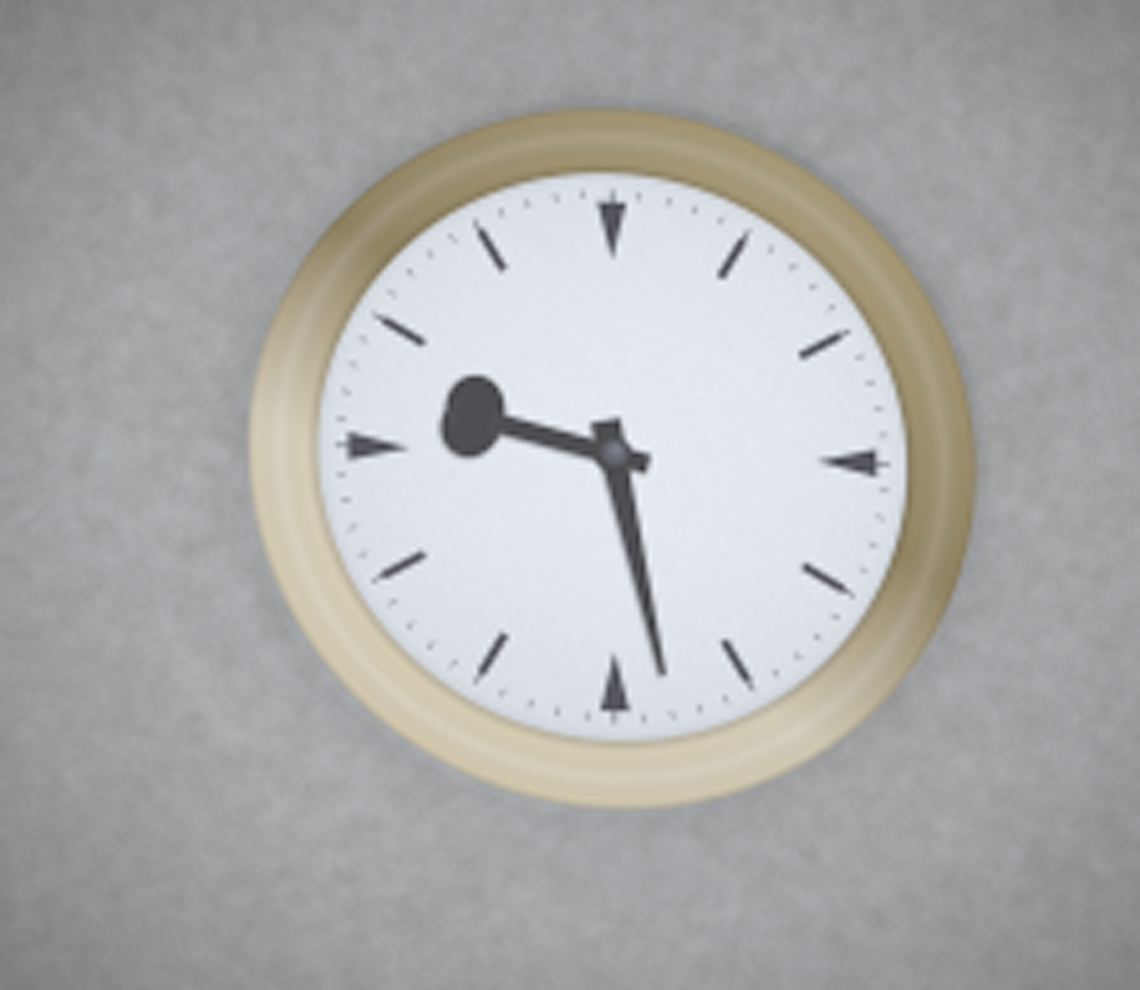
9.28
